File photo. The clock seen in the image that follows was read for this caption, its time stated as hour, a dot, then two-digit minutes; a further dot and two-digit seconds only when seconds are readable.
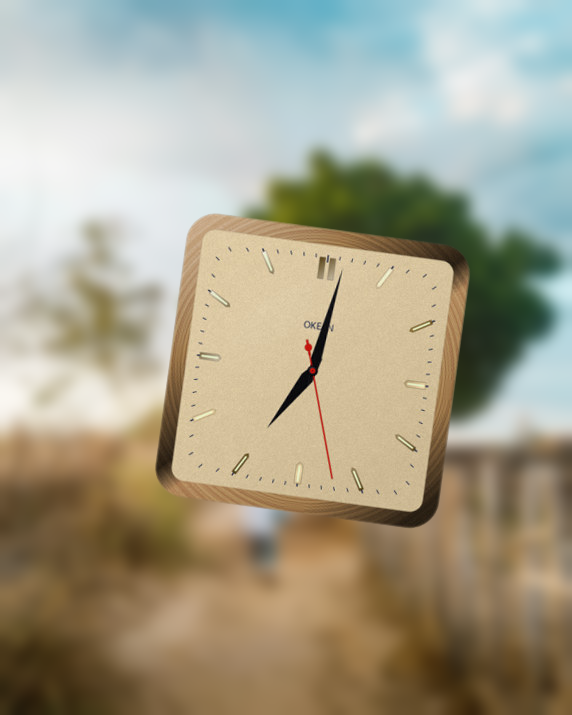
7.01.27
